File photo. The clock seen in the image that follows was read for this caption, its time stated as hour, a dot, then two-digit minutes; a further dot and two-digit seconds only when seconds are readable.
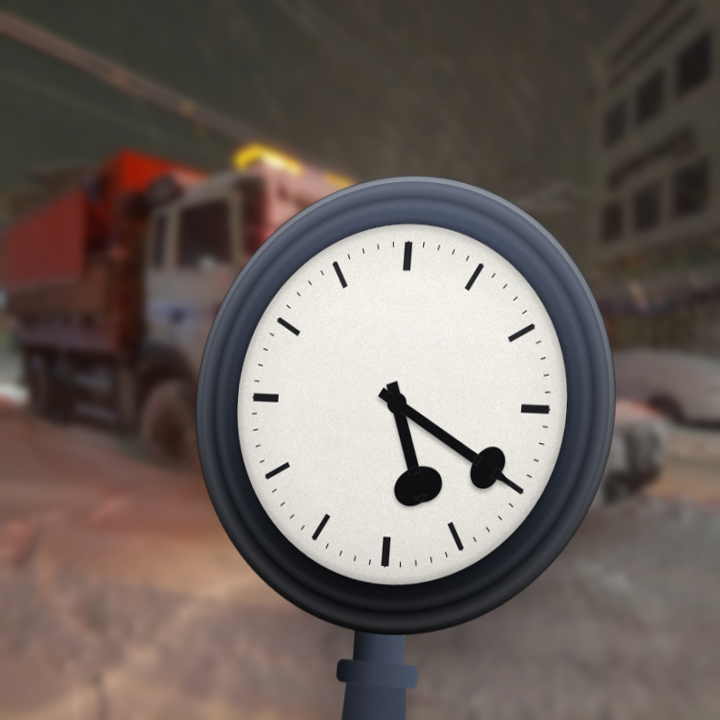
5.20
